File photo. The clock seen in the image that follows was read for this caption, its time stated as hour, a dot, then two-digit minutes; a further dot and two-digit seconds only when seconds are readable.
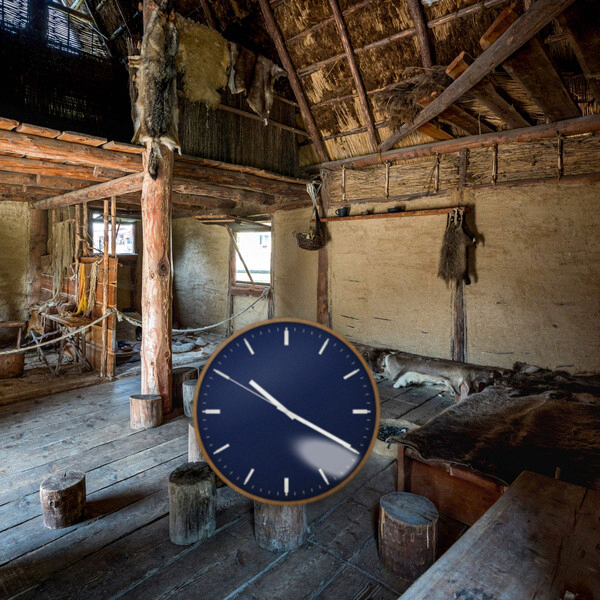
10.19.50
